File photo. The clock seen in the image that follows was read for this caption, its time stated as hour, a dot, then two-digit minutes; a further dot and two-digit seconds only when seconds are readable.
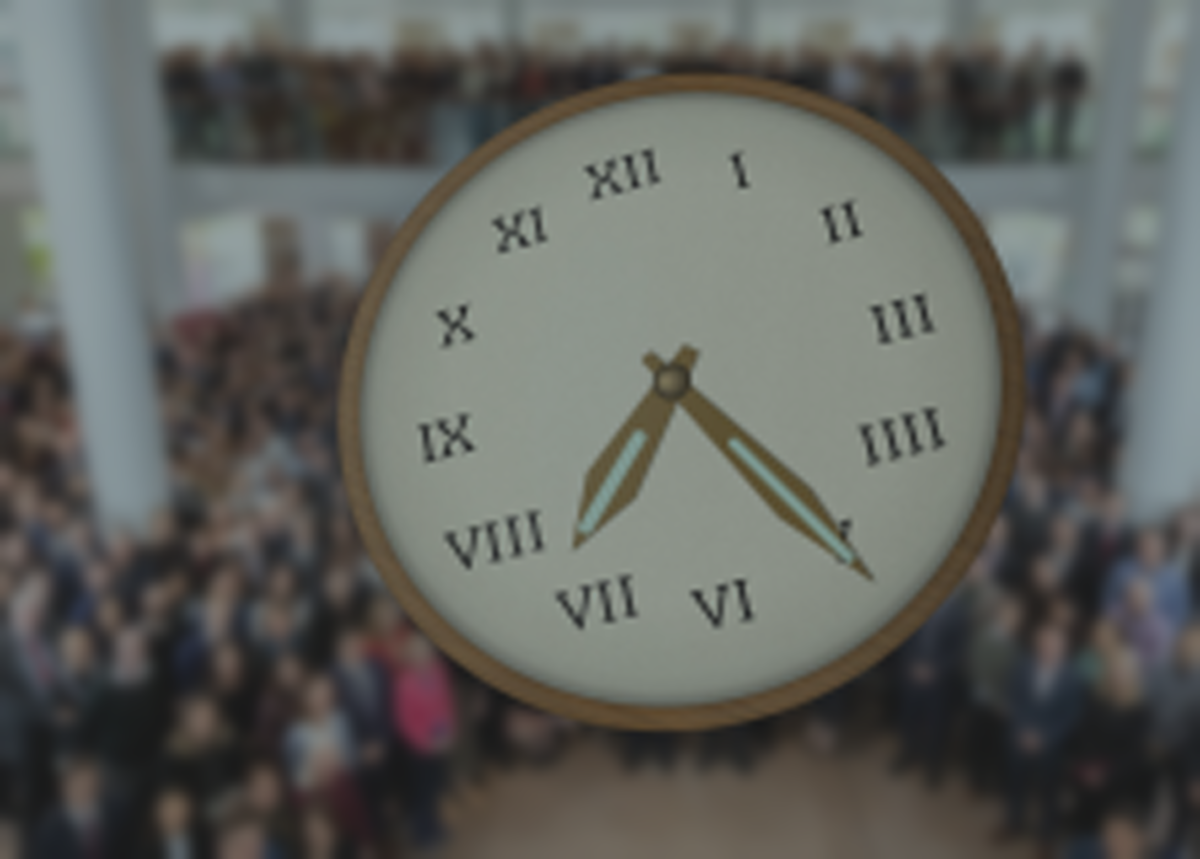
7.25
